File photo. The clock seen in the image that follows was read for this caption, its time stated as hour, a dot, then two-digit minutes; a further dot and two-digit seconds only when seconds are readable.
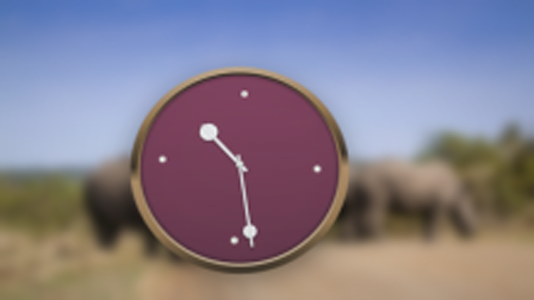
10.28
